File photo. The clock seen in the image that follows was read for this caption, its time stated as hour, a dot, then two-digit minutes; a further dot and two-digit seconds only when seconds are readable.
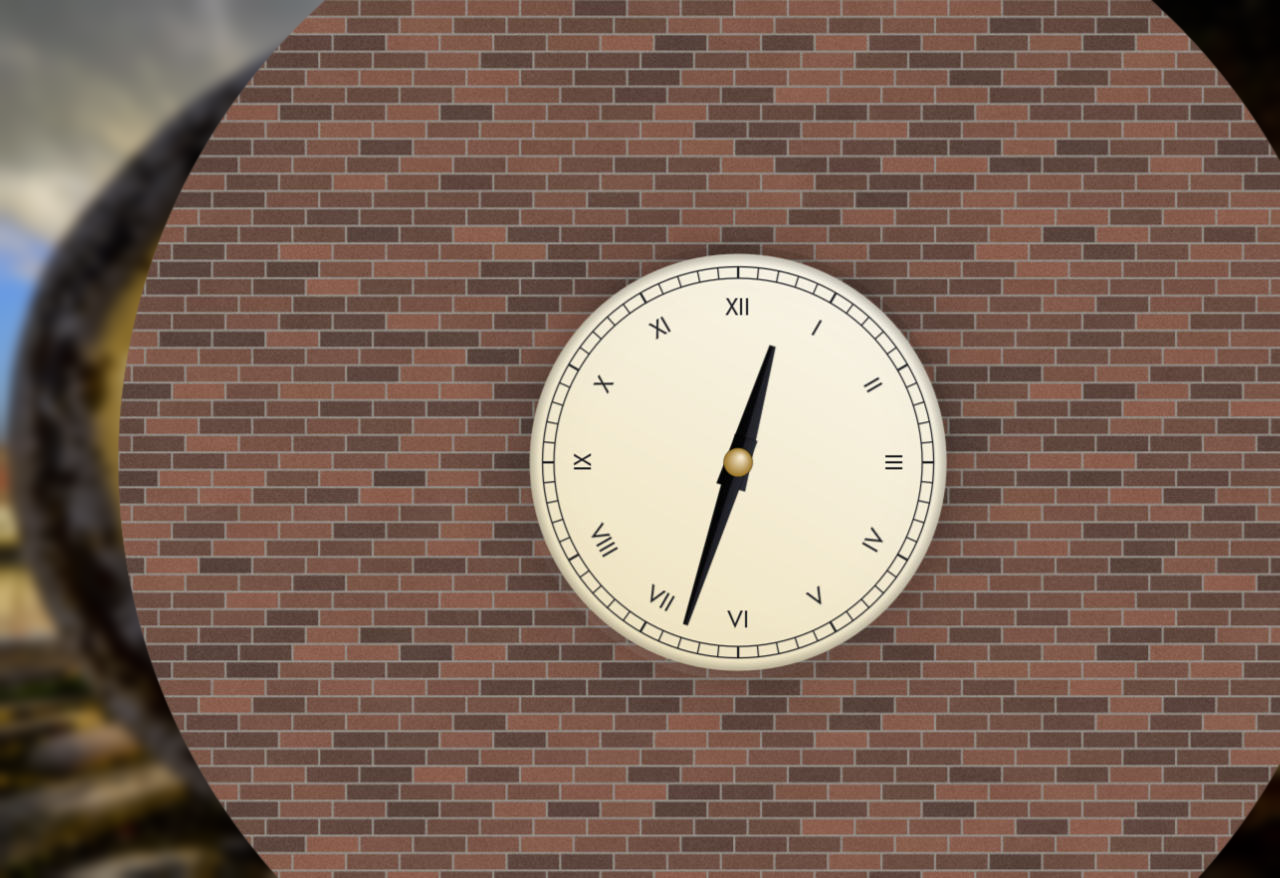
12.33
